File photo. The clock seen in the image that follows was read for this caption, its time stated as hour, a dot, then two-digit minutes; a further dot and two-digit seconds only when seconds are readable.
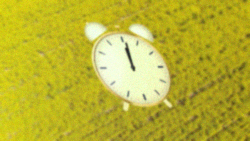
12.01
